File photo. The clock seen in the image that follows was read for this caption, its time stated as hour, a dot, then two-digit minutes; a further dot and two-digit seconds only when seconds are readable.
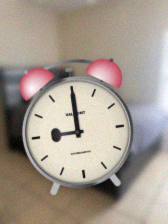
9.00
